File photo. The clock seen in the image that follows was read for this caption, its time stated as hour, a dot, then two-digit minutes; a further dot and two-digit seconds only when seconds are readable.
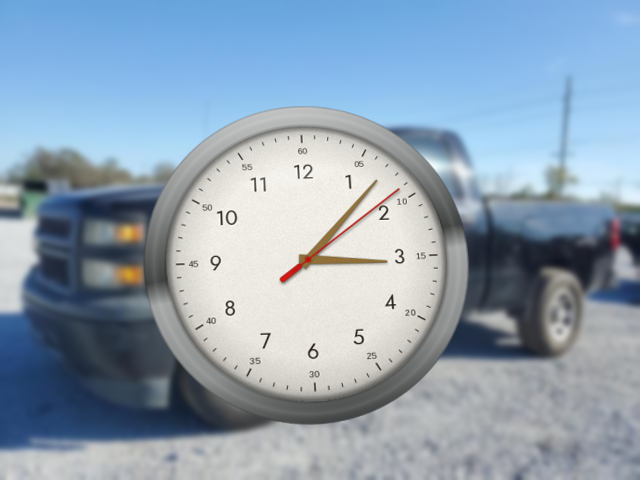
3.07.09
